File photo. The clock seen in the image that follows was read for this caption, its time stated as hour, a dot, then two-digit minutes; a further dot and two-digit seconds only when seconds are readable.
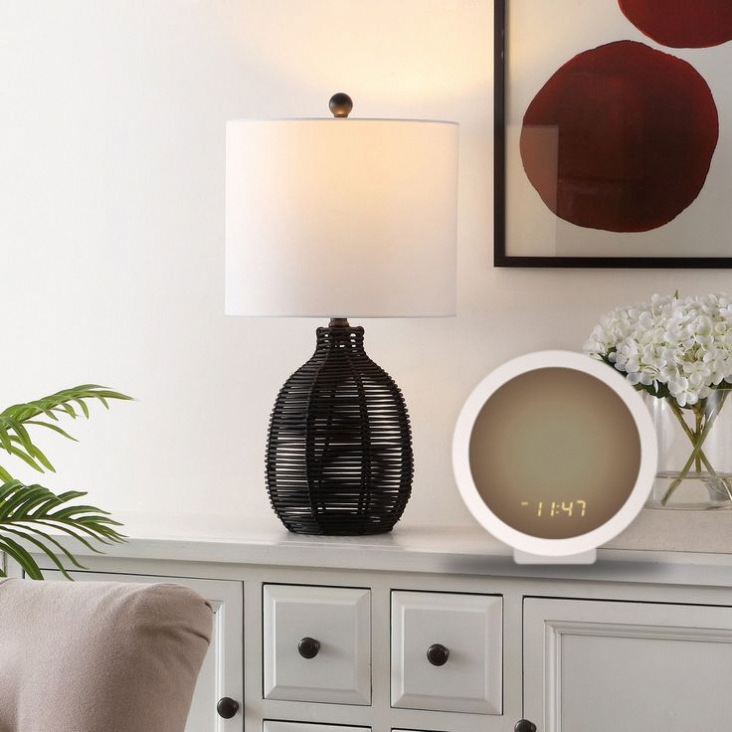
11.47
